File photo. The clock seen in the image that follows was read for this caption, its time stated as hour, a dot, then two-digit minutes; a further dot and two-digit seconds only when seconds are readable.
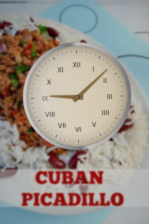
9.08
